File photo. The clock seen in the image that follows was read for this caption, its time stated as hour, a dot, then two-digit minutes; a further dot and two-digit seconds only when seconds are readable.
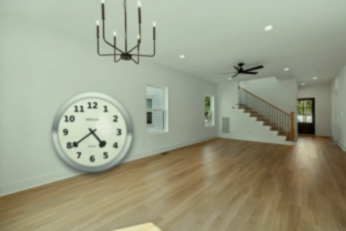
4.39
